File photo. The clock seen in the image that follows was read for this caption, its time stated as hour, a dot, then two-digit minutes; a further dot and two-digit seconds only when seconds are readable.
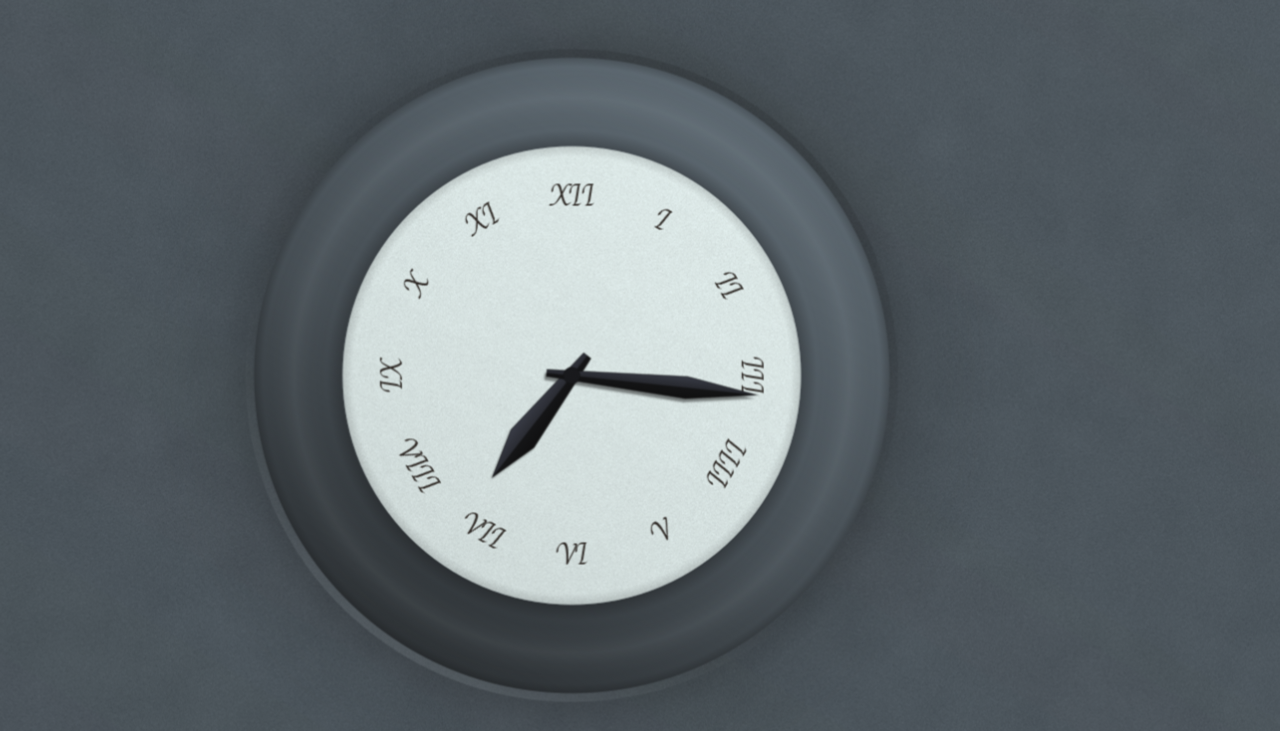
7.16
